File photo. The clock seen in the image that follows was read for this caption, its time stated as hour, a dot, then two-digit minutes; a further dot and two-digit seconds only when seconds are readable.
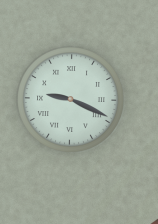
9.19
